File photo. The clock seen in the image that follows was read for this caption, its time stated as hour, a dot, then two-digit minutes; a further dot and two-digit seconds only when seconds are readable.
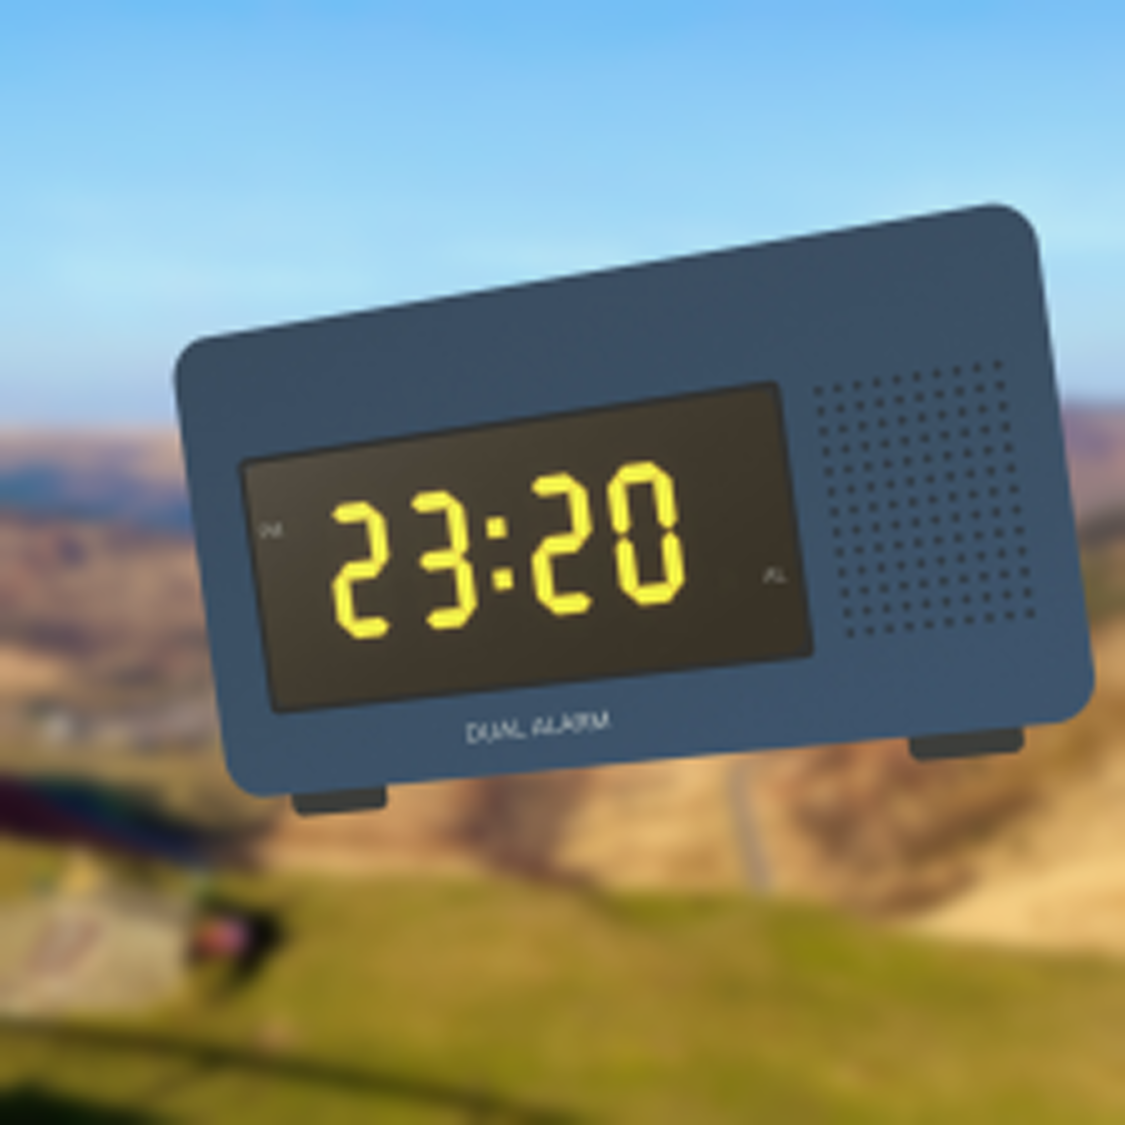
23.20
